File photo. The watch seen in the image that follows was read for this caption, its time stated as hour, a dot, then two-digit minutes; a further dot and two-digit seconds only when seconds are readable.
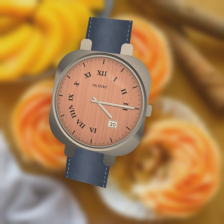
4.15
